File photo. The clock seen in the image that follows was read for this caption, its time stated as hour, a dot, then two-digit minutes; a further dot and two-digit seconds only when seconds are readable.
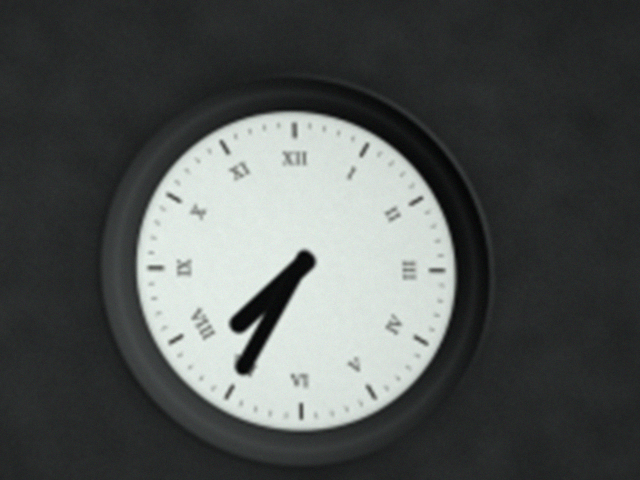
7.35
